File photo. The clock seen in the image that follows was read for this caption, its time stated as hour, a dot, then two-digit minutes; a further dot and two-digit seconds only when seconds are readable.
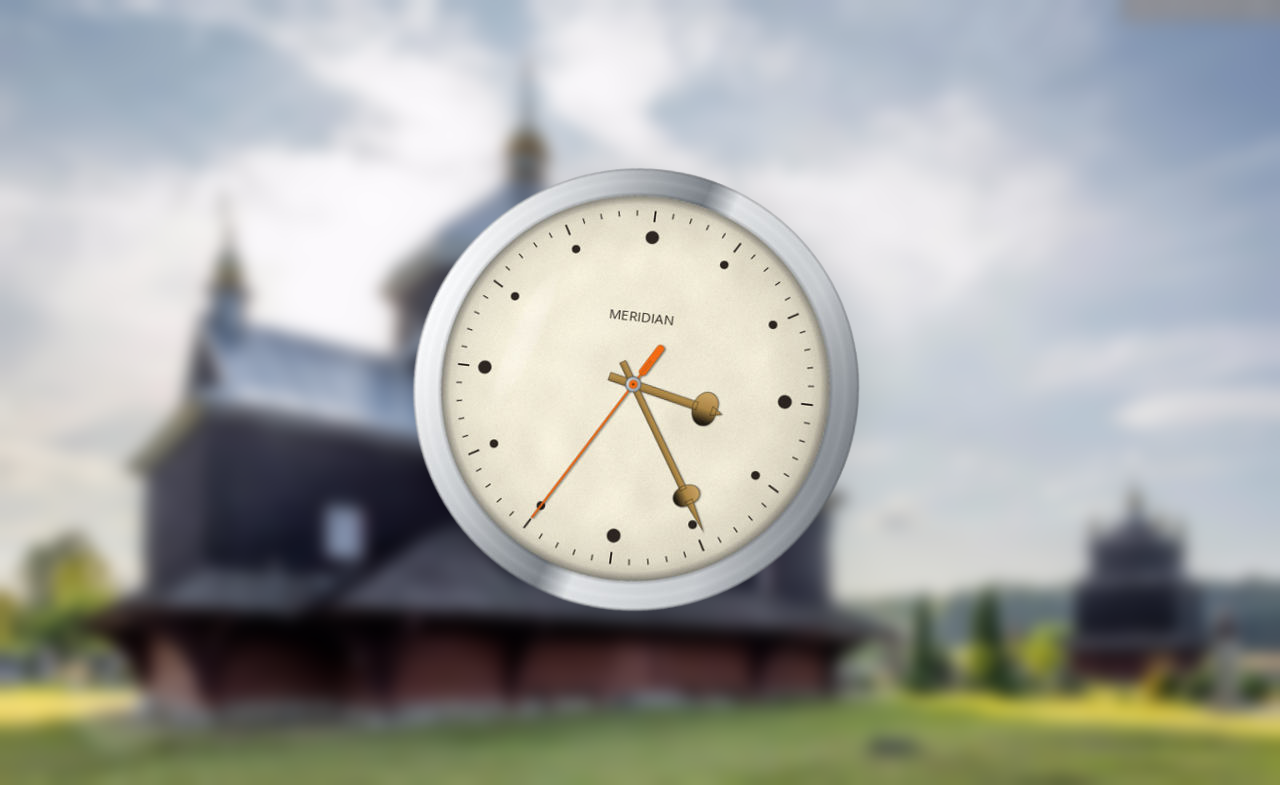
3.24.35
